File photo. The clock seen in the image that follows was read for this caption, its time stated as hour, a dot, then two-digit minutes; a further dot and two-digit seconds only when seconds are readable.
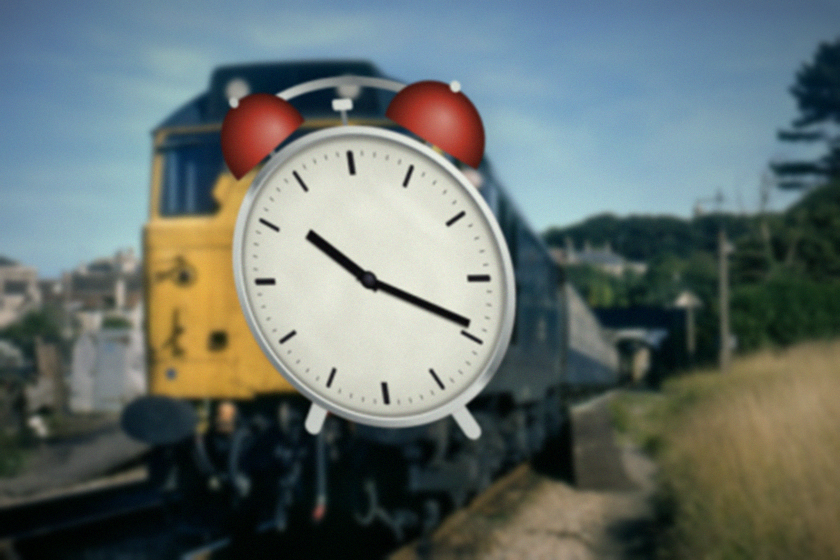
10.19
